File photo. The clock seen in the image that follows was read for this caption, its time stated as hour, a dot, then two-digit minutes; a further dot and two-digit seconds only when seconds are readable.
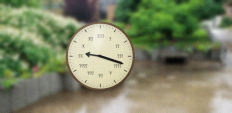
9.18
